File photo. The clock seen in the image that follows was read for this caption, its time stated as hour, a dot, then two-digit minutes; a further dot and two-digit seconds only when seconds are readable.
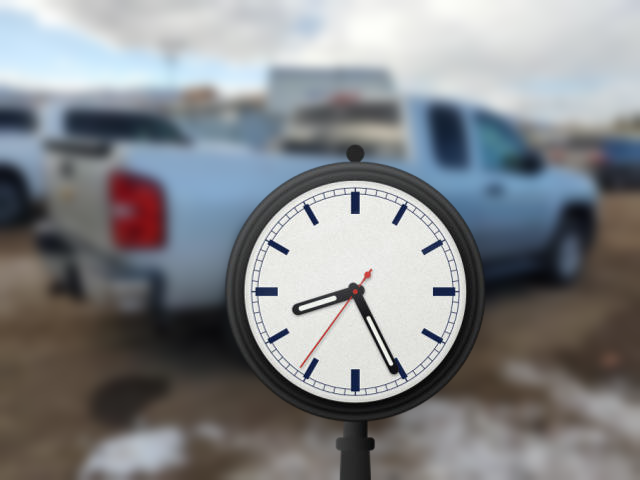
8.25.36
